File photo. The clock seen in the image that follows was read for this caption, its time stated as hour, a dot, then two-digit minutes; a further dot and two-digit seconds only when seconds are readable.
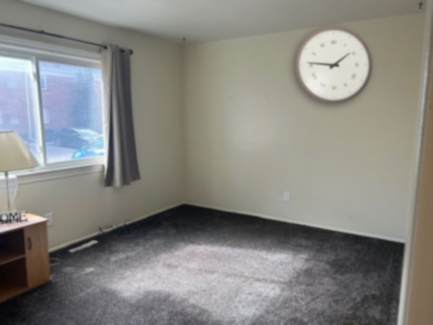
1.46
